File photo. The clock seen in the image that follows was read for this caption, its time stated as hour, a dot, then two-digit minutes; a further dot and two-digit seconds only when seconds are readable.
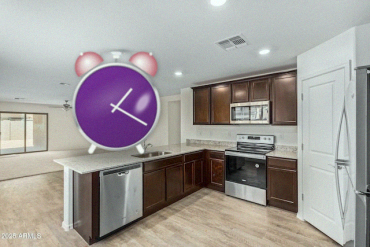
1.20
